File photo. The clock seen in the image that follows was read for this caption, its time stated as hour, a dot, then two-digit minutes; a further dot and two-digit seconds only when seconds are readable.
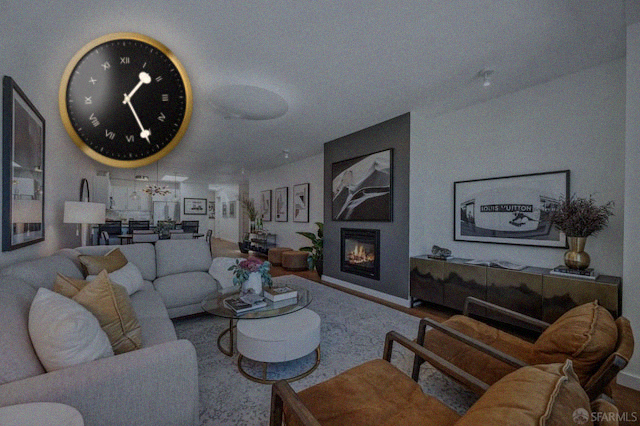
1.26
